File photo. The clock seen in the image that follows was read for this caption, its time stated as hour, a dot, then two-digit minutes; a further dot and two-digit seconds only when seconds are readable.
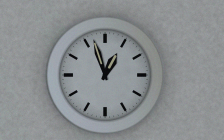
12.57
